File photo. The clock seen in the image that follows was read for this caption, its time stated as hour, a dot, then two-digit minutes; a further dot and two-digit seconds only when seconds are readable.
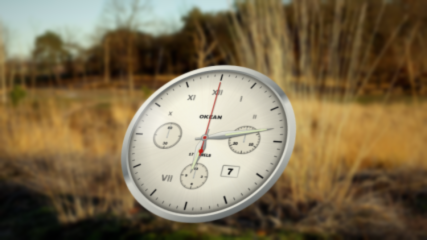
6.13
